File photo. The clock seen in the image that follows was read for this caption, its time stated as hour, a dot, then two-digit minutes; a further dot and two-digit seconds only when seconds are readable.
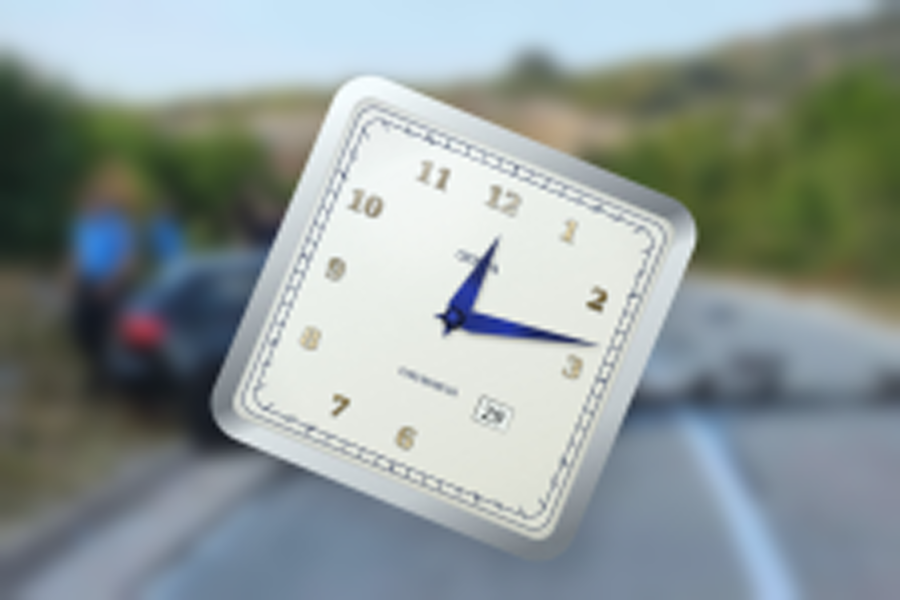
12.13
